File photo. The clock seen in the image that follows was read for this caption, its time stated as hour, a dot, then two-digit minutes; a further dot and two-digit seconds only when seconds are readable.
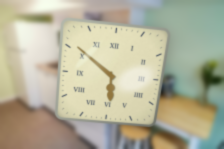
5.51
